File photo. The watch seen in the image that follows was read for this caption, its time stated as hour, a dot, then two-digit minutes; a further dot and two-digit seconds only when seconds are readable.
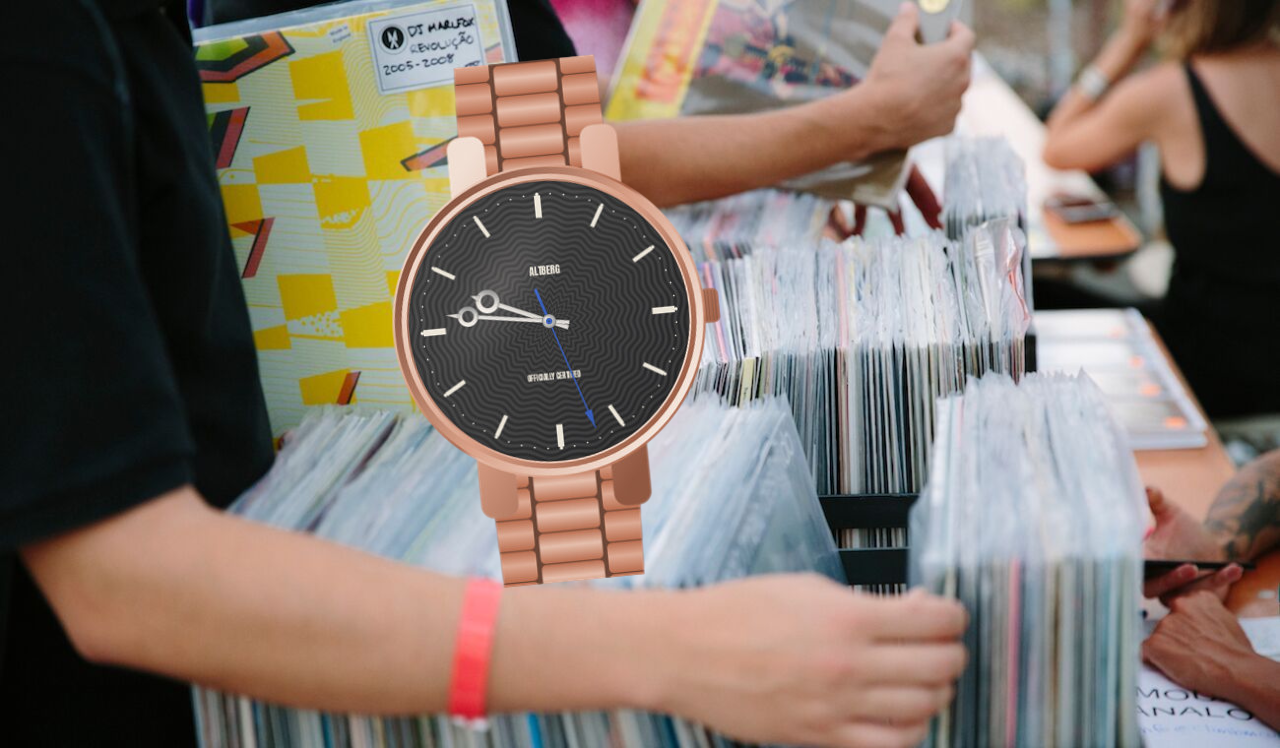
9.46.27
